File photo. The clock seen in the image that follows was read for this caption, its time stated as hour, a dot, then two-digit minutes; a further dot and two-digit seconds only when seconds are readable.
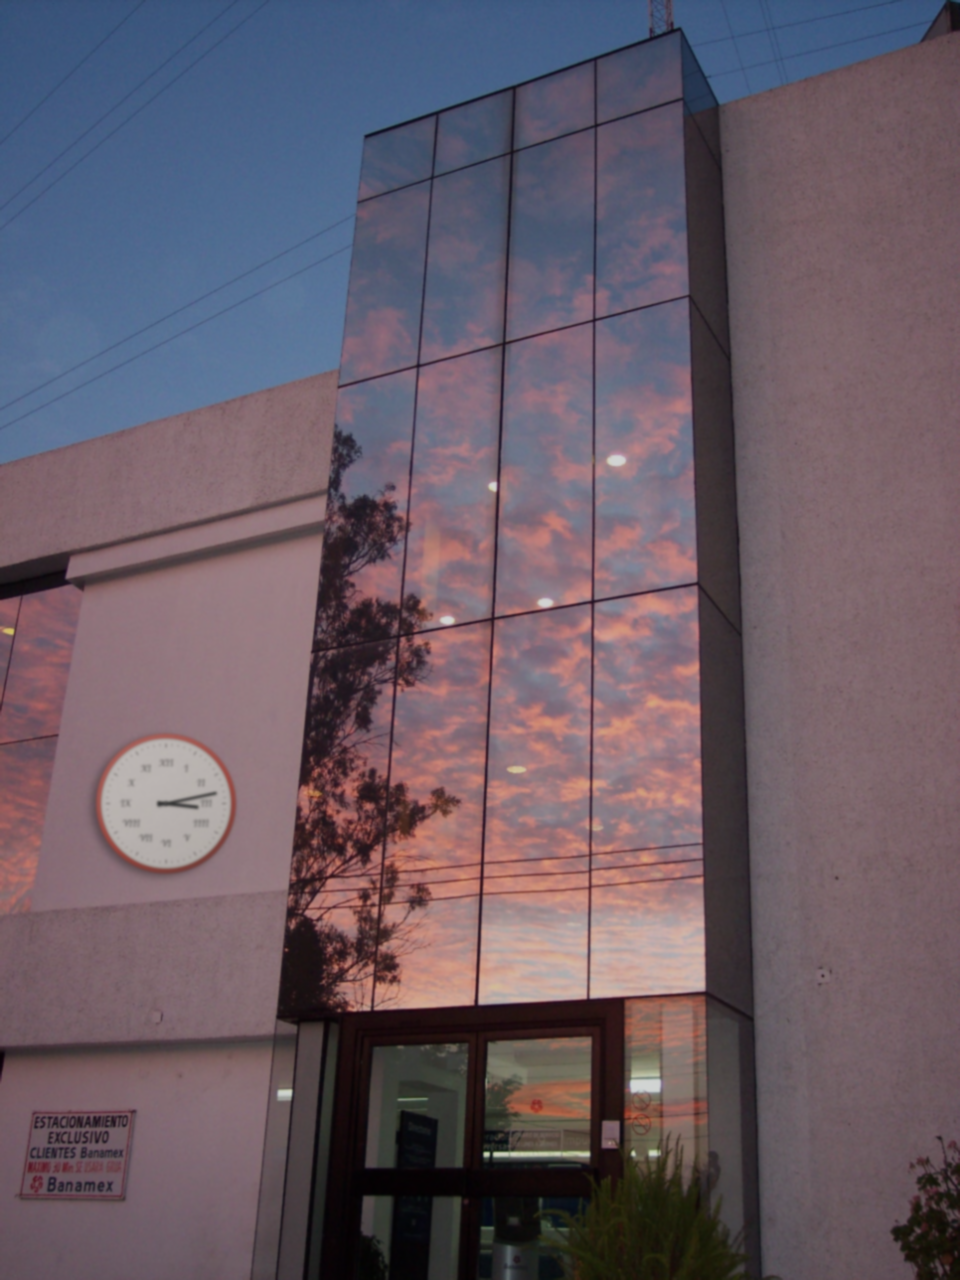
3.13
